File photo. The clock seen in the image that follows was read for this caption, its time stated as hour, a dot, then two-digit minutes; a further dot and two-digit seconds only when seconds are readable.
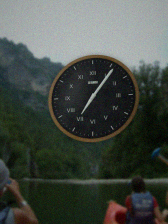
7.06
